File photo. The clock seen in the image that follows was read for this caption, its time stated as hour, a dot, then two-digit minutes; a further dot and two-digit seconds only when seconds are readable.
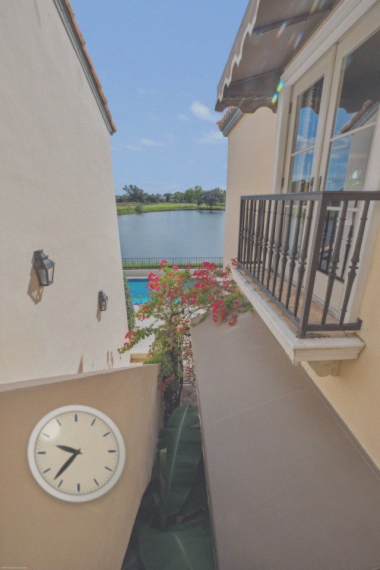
9.37
